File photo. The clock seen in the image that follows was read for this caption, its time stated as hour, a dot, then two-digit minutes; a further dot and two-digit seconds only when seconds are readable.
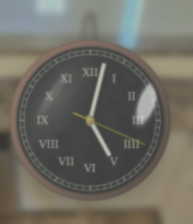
5.02.19
